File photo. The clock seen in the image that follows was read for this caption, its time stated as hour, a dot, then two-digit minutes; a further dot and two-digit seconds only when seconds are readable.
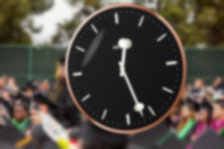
12.27
